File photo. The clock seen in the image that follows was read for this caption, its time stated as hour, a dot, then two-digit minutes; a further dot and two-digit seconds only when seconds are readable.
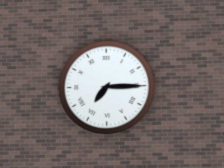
7.15
